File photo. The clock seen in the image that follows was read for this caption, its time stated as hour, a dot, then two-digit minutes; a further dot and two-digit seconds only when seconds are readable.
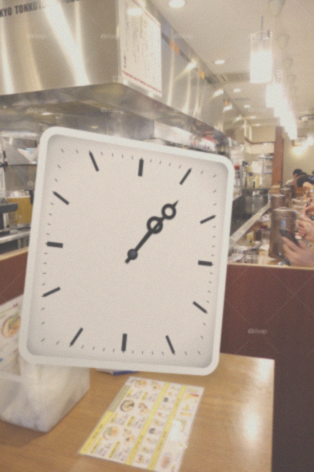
1.06
